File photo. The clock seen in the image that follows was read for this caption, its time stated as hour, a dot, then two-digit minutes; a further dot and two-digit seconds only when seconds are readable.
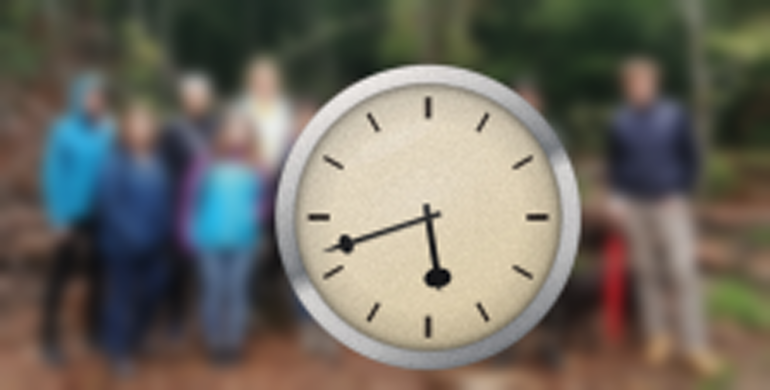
5.42
